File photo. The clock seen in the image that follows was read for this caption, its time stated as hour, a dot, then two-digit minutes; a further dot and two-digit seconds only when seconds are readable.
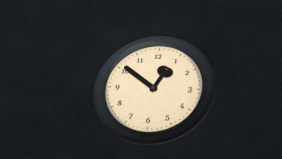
12.51
